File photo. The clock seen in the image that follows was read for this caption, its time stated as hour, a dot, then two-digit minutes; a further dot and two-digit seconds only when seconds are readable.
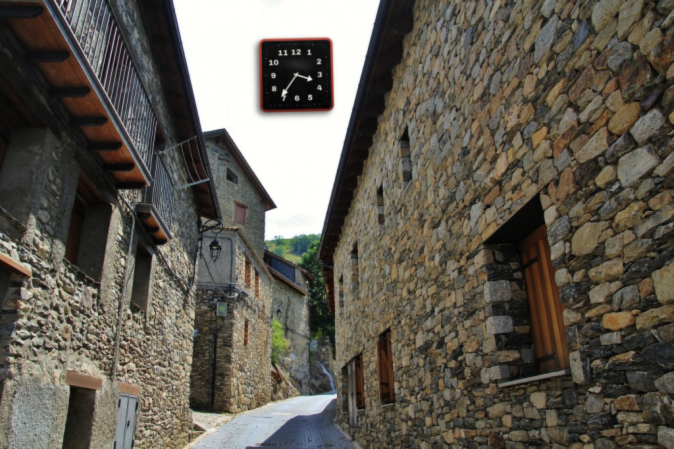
3.36
